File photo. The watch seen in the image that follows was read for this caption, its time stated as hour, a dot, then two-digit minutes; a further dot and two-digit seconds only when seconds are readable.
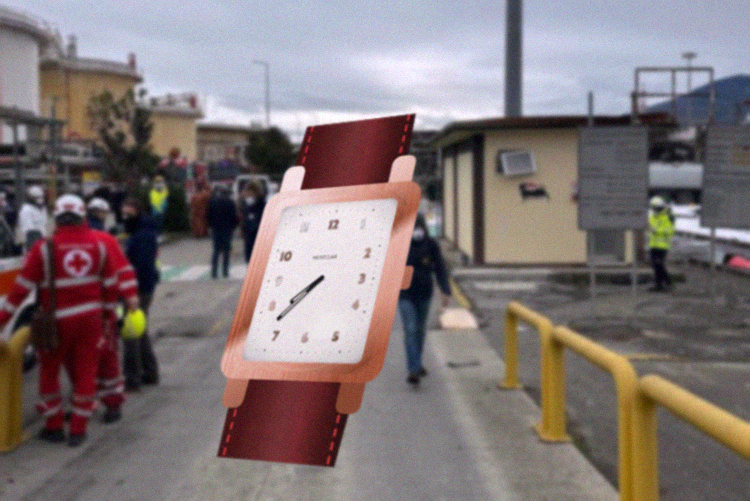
7.37
